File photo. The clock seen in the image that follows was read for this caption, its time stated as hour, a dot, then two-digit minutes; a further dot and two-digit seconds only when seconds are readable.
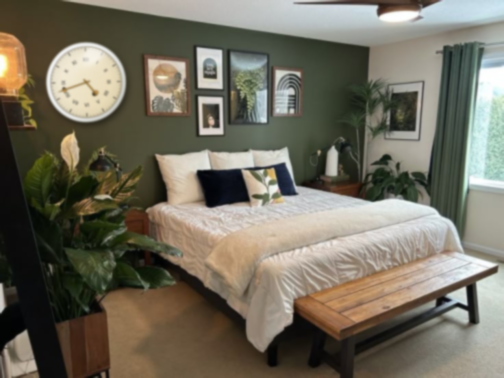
4.42
